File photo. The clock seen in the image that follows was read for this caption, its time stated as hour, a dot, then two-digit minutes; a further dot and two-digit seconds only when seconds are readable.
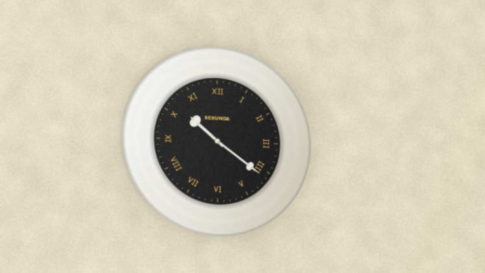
10.21
